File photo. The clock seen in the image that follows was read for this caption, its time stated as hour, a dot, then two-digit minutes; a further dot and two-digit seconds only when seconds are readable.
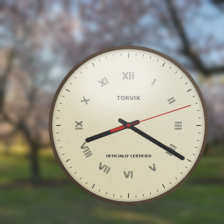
8.20.12
